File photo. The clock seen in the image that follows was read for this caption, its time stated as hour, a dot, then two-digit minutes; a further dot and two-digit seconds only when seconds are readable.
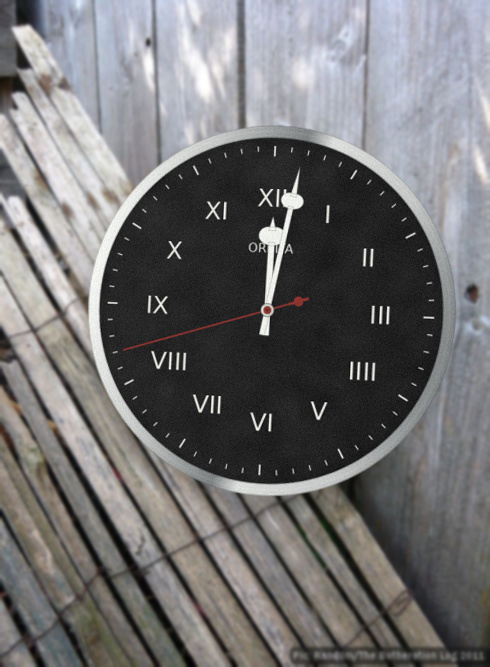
12.01.42
